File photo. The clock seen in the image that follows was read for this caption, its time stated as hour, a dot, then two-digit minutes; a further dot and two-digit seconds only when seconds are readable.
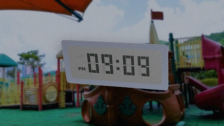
9.09
